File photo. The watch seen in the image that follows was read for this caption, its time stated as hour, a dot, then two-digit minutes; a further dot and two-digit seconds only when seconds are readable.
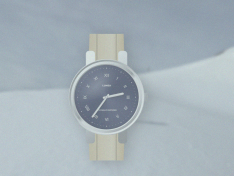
2.36
